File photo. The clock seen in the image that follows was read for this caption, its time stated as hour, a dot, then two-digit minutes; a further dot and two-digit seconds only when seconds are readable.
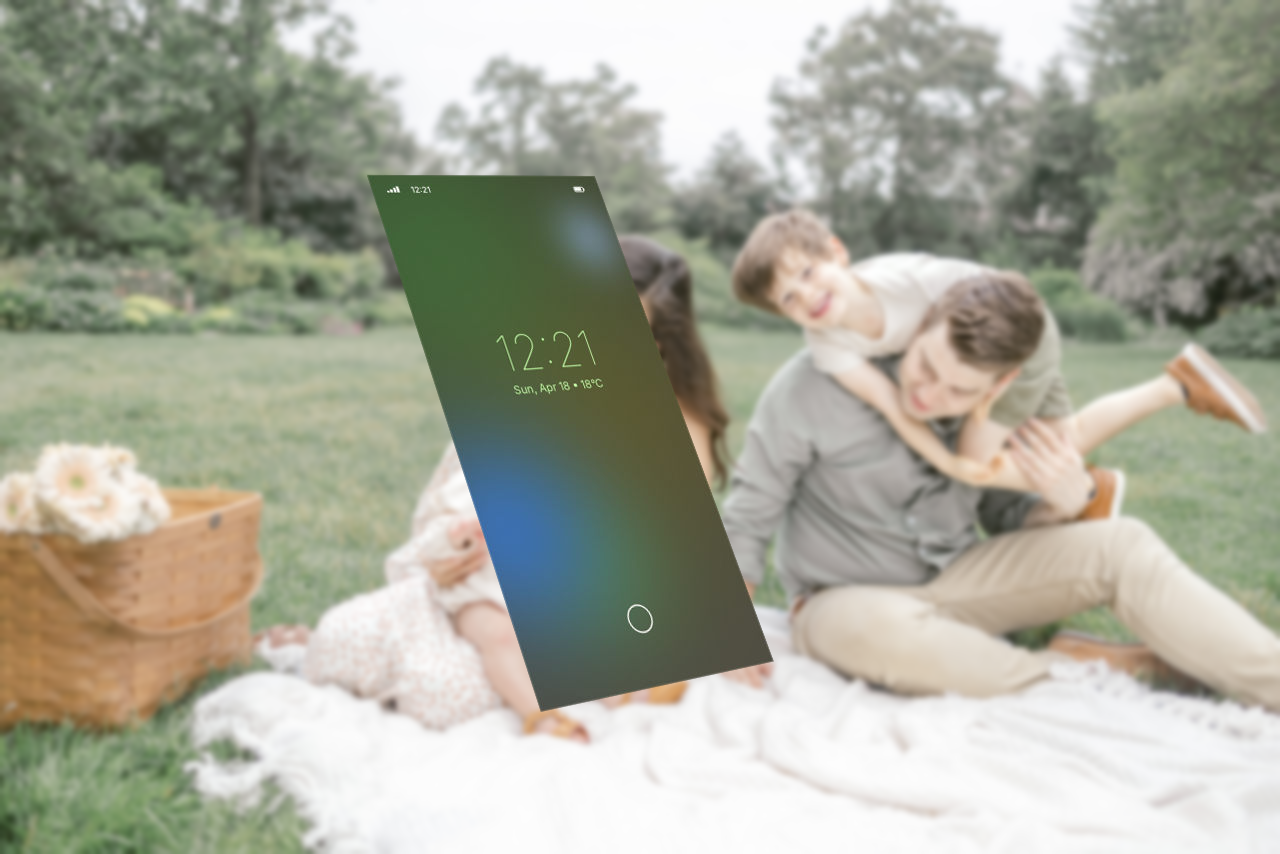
12.21
